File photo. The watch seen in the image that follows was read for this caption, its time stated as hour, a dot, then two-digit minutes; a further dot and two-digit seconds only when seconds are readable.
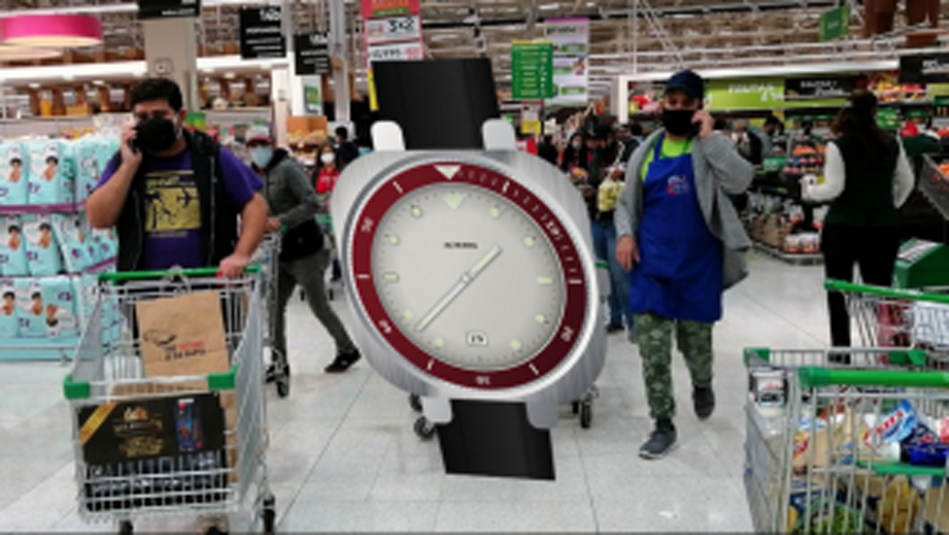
1.38
